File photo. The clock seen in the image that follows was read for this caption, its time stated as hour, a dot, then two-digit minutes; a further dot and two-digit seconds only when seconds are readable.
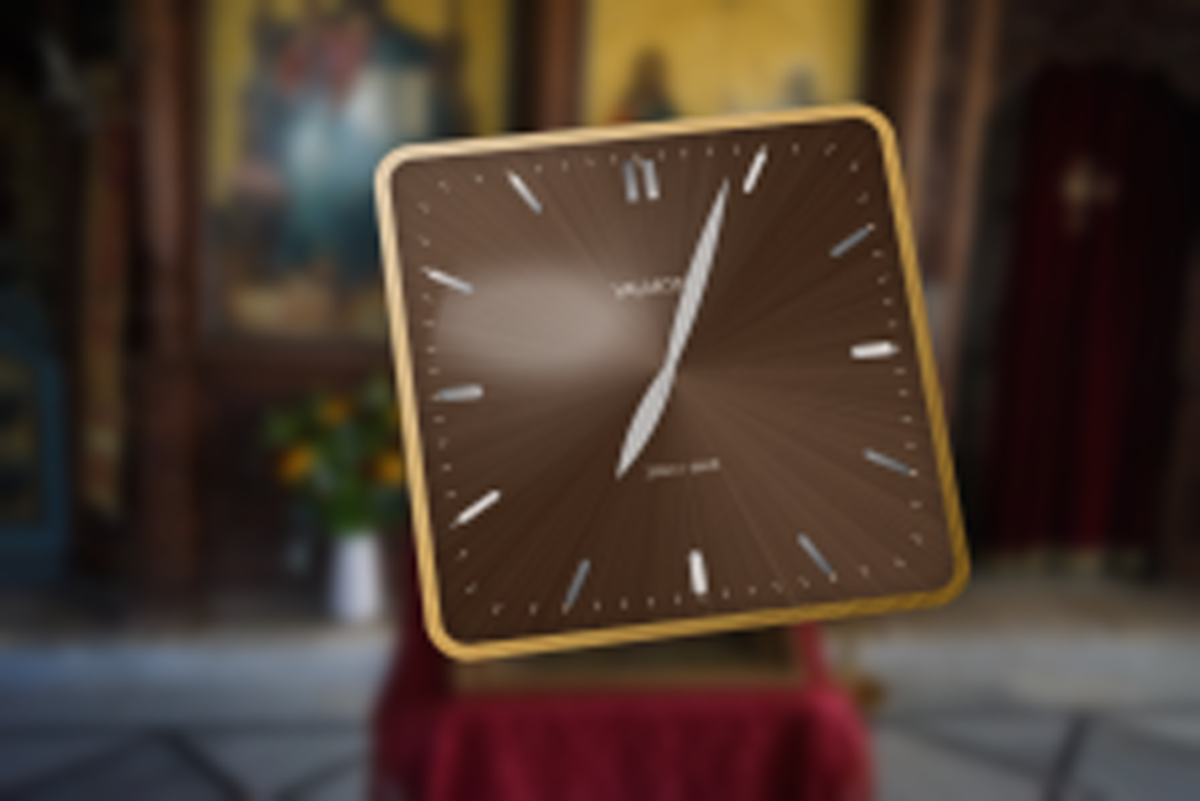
7.04
